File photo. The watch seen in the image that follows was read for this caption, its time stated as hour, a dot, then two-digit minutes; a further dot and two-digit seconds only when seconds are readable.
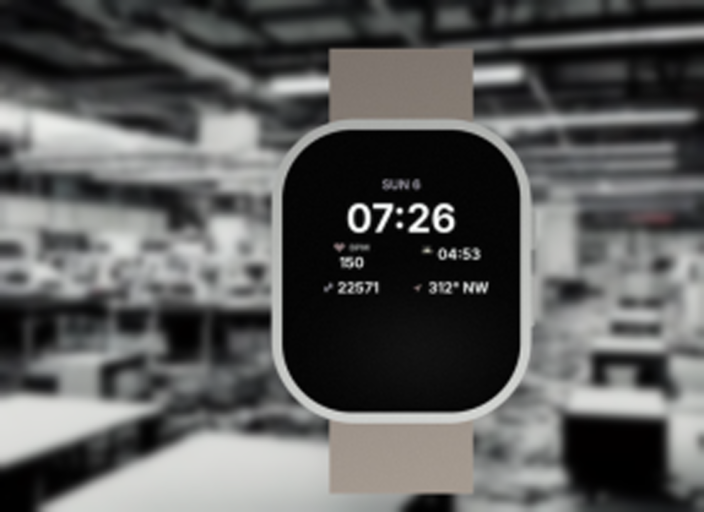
7.26
